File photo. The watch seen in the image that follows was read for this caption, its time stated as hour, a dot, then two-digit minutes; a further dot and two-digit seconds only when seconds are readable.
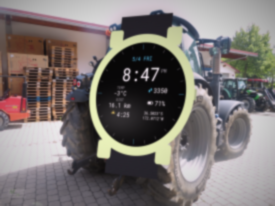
8.47
